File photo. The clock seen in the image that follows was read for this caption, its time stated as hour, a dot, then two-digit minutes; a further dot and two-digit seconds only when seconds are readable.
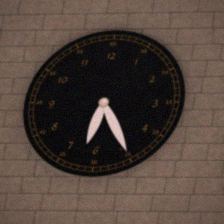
6.25
